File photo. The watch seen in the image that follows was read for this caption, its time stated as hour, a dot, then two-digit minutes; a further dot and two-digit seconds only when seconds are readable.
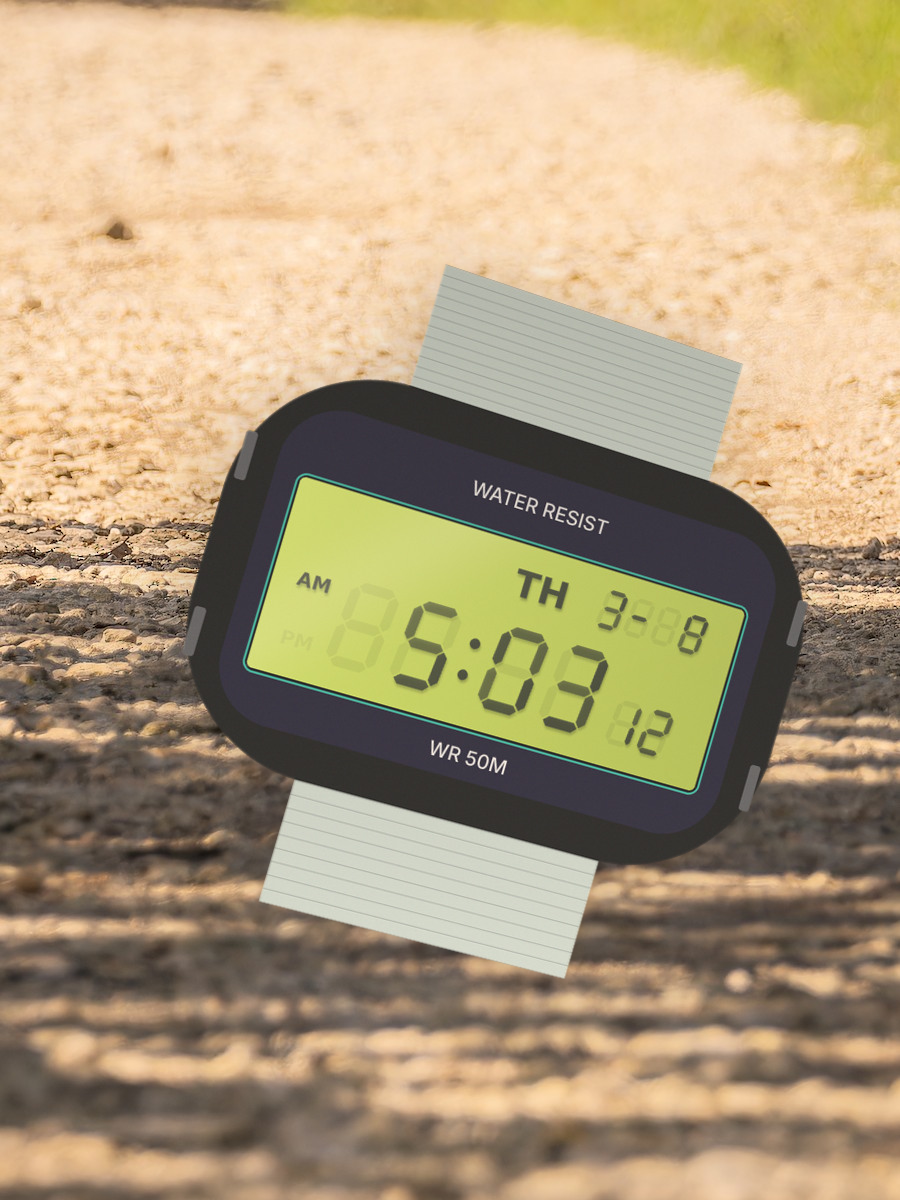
5.03.12
